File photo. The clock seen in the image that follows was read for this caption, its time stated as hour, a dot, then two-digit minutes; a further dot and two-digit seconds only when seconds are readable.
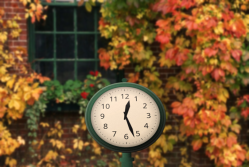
12.27
